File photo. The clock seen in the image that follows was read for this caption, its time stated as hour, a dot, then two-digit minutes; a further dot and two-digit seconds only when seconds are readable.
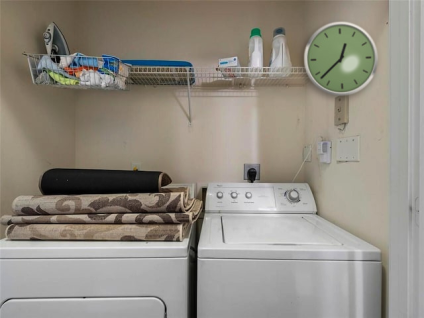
12.38
